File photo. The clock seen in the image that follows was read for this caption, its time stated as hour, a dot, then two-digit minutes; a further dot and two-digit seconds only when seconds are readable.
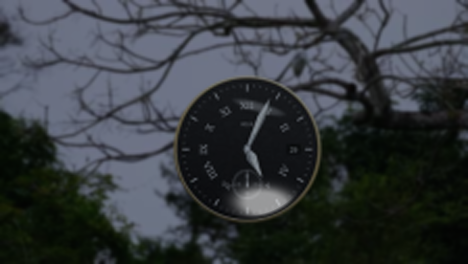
5.04
